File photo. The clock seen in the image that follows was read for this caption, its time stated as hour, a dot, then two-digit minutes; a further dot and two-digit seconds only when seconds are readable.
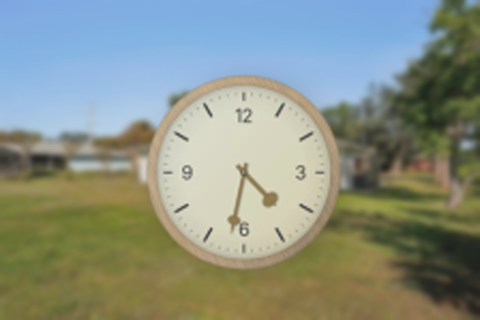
4.32
